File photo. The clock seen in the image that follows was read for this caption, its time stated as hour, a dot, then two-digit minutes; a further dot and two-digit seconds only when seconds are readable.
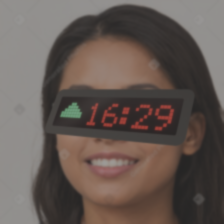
16.29
